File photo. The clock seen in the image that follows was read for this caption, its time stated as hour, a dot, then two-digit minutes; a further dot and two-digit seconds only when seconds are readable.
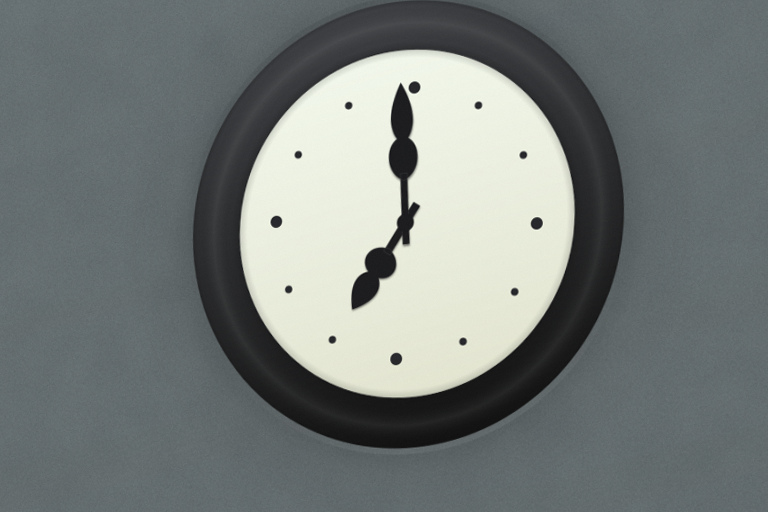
6.59
